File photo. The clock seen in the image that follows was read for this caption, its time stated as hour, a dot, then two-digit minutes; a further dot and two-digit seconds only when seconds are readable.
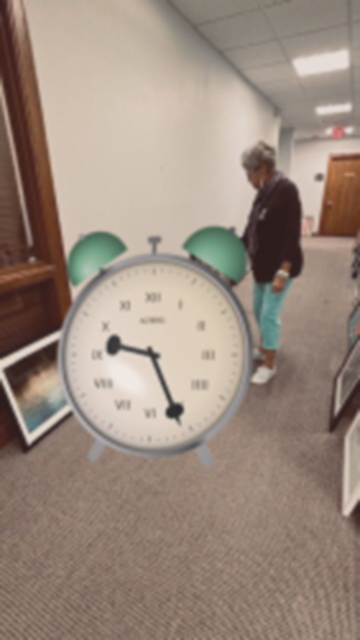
9.26
